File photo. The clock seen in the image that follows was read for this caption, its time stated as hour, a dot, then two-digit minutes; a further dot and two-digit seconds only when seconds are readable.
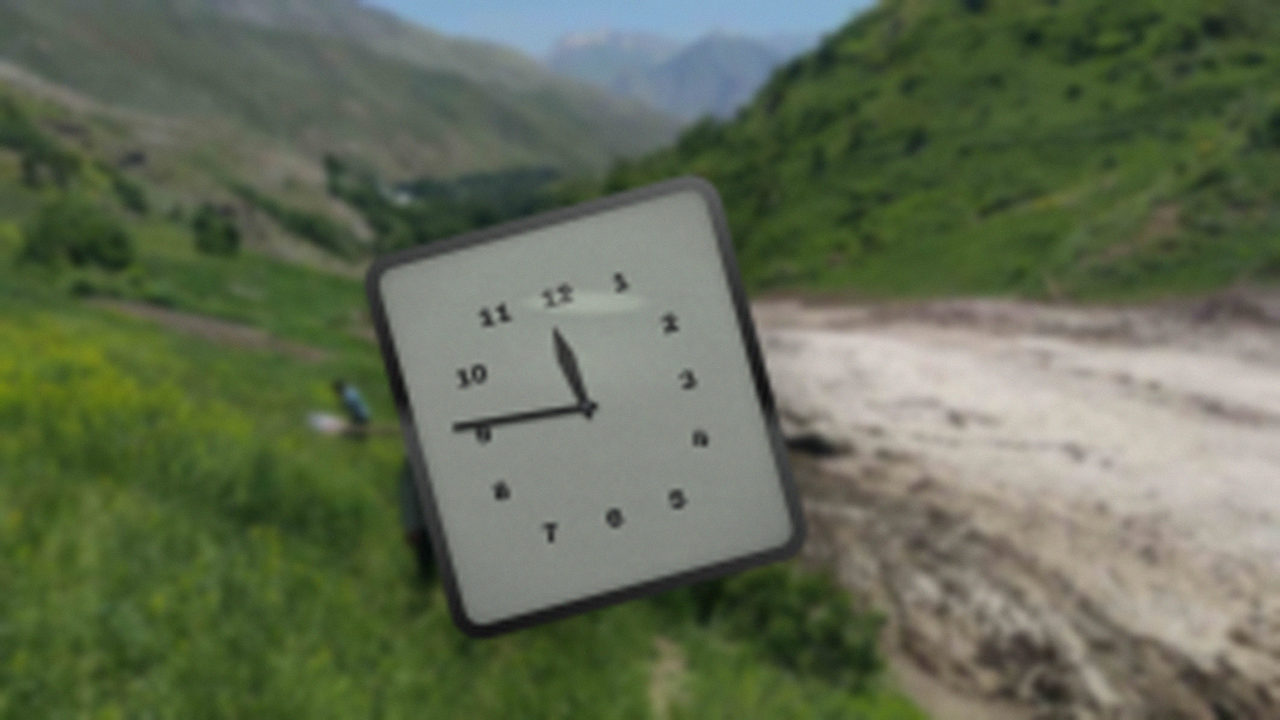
11.46
